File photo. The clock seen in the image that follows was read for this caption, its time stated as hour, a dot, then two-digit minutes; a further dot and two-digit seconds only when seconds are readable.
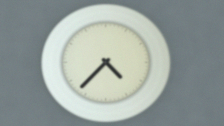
4.37
